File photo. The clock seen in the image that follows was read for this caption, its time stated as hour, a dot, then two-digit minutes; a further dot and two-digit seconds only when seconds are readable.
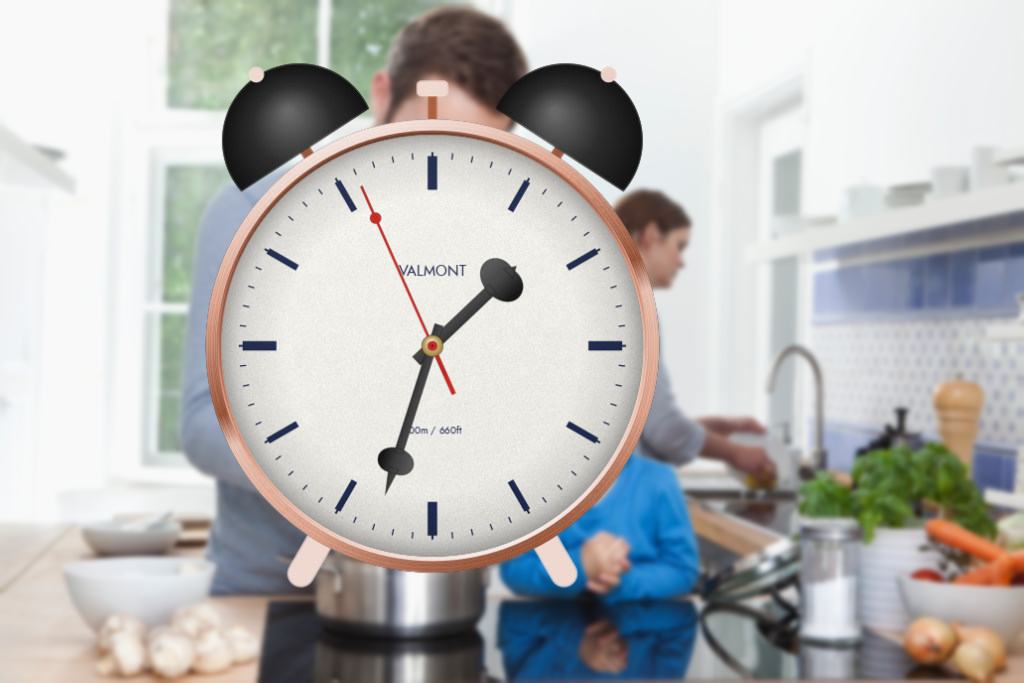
1.32.56
